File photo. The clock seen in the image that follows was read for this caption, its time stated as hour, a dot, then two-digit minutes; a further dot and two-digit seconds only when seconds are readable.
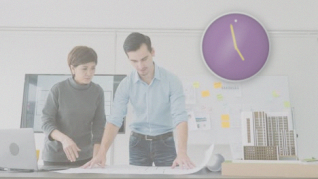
4.58
